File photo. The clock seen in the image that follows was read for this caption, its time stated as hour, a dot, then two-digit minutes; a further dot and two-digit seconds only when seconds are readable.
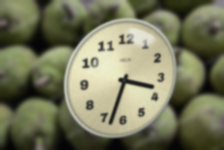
3.33
